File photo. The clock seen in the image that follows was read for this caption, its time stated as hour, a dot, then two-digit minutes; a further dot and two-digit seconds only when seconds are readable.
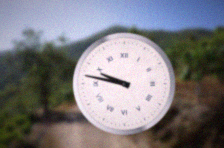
9.47
